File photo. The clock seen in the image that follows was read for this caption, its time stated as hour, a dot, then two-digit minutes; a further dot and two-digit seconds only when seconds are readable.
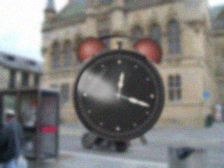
12.18
